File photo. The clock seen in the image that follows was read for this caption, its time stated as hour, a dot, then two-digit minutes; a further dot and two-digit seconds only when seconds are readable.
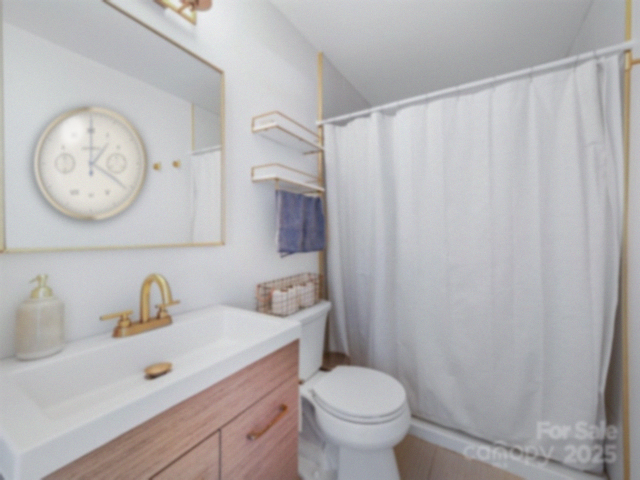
1.21
